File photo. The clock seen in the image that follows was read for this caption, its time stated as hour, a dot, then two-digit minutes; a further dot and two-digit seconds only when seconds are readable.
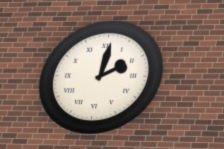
2.01
